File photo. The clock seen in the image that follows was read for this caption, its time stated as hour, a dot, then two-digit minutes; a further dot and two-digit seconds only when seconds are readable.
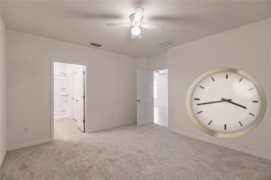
3.43
